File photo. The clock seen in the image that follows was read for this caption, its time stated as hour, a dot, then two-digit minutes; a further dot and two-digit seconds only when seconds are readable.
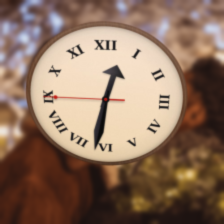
12.31.45
